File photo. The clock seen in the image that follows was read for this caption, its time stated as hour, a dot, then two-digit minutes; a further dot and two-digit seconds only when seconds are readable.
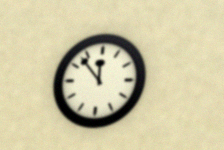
11.53
